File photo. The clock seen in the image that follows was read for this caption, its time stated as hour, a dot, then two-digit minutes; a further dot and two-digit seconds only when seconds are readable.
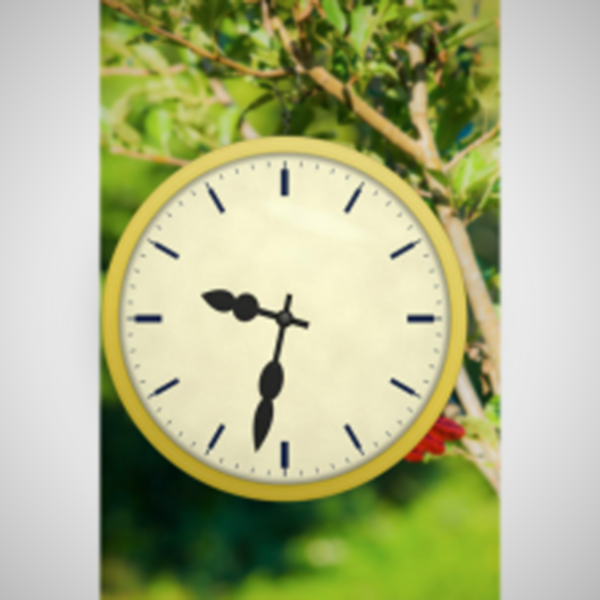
9.32
